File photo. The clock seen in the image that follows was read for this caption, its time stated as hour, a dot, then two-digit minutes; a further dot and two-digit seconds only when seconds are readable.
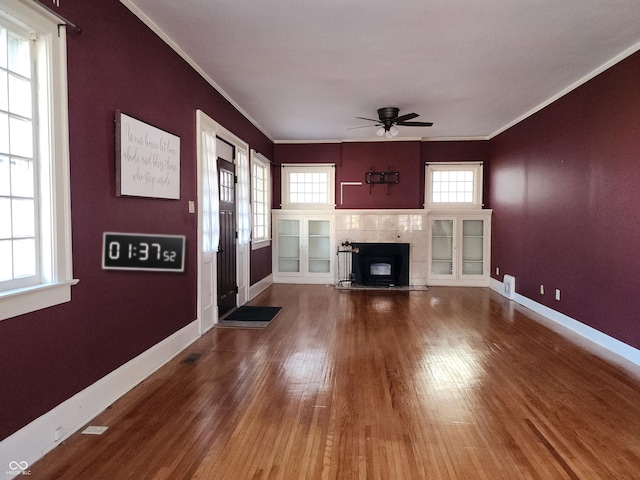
1.37
